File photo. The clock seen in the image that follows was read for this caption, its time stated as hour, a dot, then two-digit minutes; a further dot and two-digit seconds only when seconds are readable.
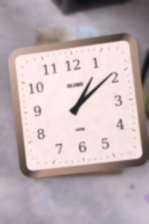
1.09
